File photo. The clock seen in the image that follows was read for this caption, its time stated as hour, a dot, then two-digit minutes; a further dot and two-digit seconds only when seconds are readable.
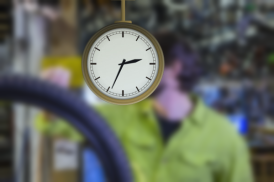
2.34
